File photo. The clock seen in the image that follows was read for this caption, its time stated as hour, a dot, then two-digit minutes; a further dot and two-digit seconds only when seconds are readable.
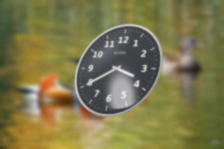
3.40
